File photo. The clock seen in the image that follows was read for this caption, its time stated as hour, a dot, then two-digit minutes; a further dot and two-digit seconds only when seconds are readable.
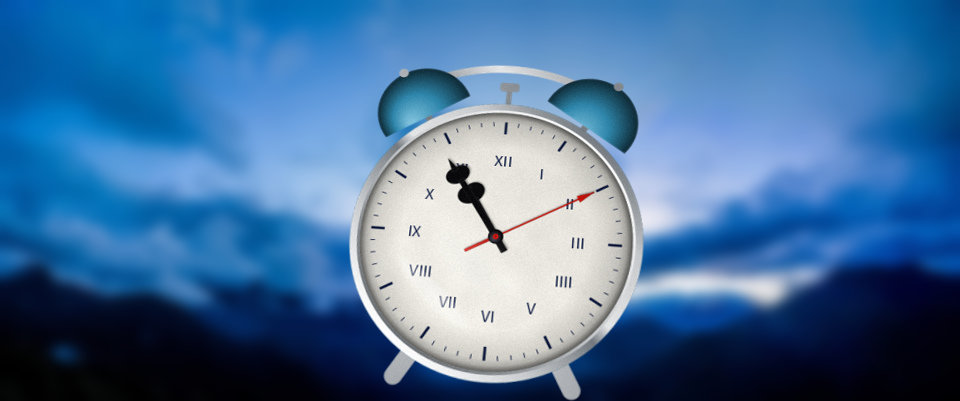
10.54.10
